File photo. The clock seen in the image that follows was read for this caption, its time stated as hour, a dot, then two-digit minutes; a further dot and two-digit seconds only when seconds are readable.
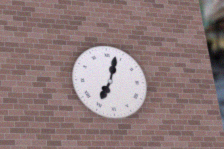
7.03
